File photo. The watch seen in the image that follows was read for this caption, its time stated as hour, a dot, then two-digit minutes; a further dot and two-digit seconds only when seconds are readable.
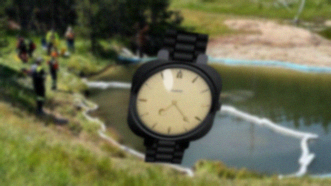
7.23
